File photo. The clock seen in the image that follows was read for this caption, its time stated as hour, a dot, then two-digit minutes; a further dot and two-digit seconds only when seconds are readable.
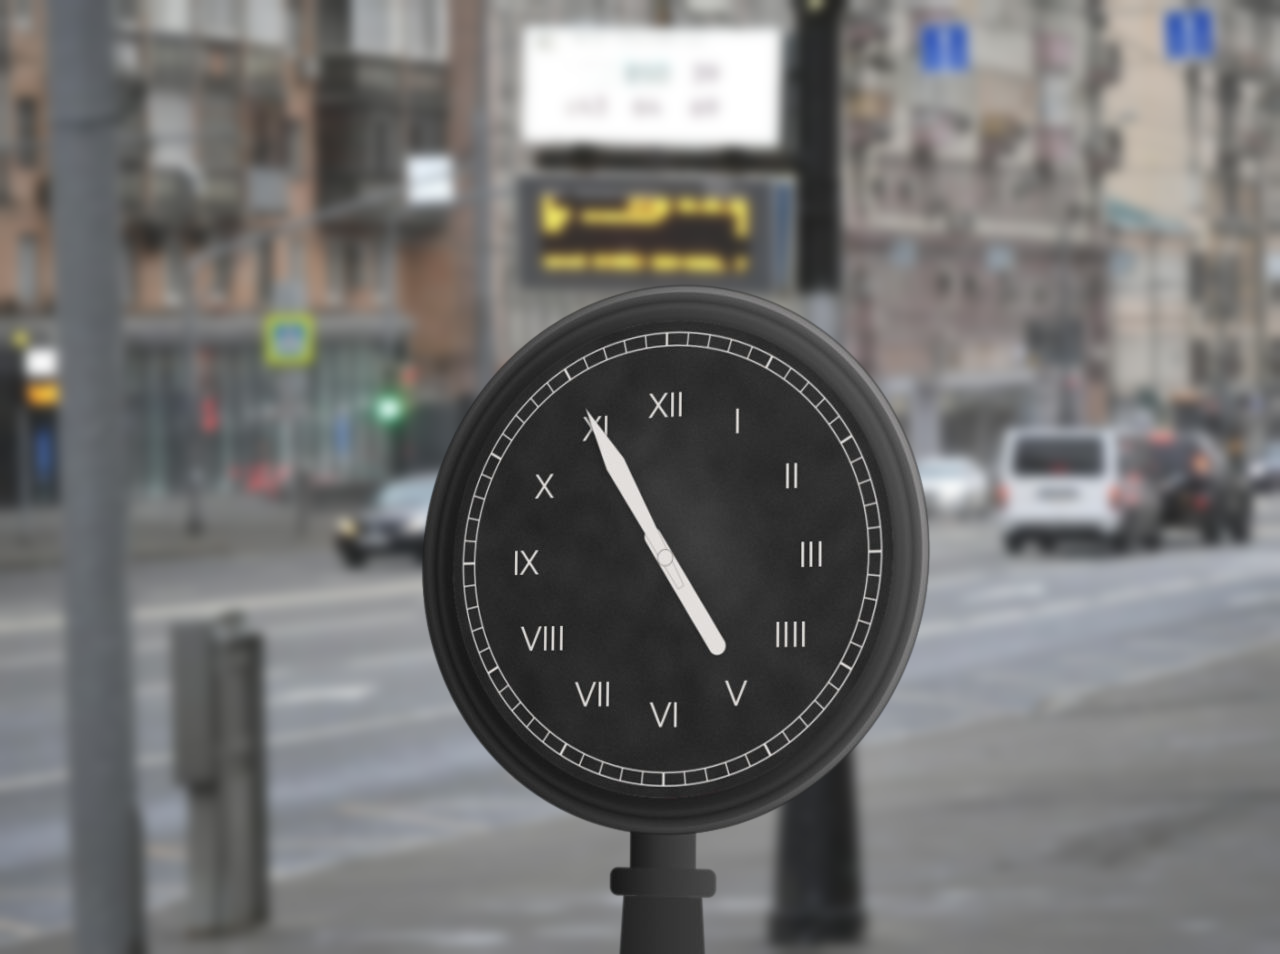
4.55
